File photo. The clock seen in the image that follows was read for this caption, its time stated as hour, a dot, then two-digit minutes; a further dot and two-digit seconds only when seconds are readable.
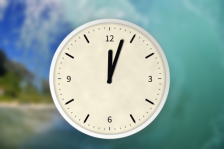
12.03
